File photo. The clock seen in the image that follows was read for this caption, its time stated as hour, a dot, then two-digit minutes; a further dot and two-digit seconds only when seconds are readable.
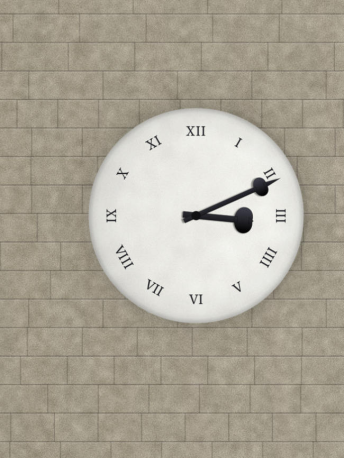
3.11
